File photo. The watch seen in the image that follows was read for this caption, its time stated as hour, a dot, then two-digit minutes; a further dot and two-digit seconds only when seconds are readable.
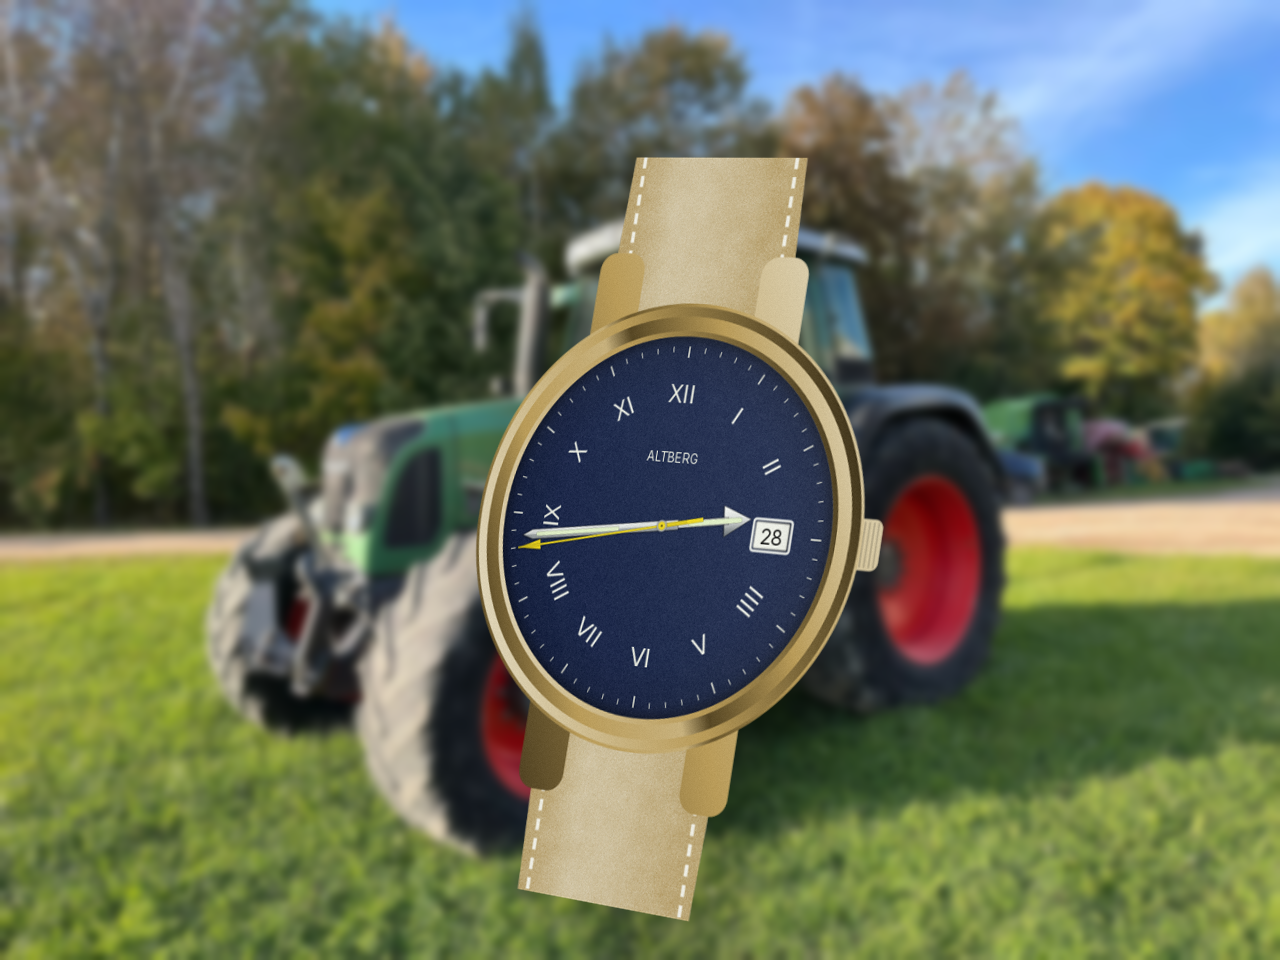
2.43.43
